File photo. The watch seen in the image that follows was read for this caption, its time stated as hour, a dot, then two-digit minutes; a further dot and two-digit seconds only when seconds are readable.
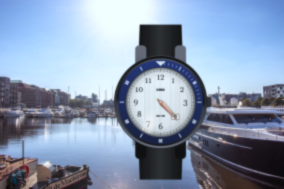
4.23
